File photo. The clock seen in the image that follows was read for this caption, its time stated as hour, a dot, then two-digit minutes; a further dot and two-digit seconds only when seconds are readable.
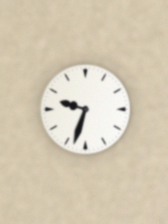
9.33
